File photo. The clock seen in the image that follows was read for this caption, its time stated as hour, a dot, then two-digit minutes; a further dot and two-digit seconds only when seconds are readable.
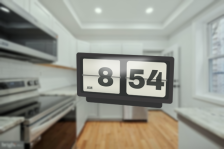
8.54
